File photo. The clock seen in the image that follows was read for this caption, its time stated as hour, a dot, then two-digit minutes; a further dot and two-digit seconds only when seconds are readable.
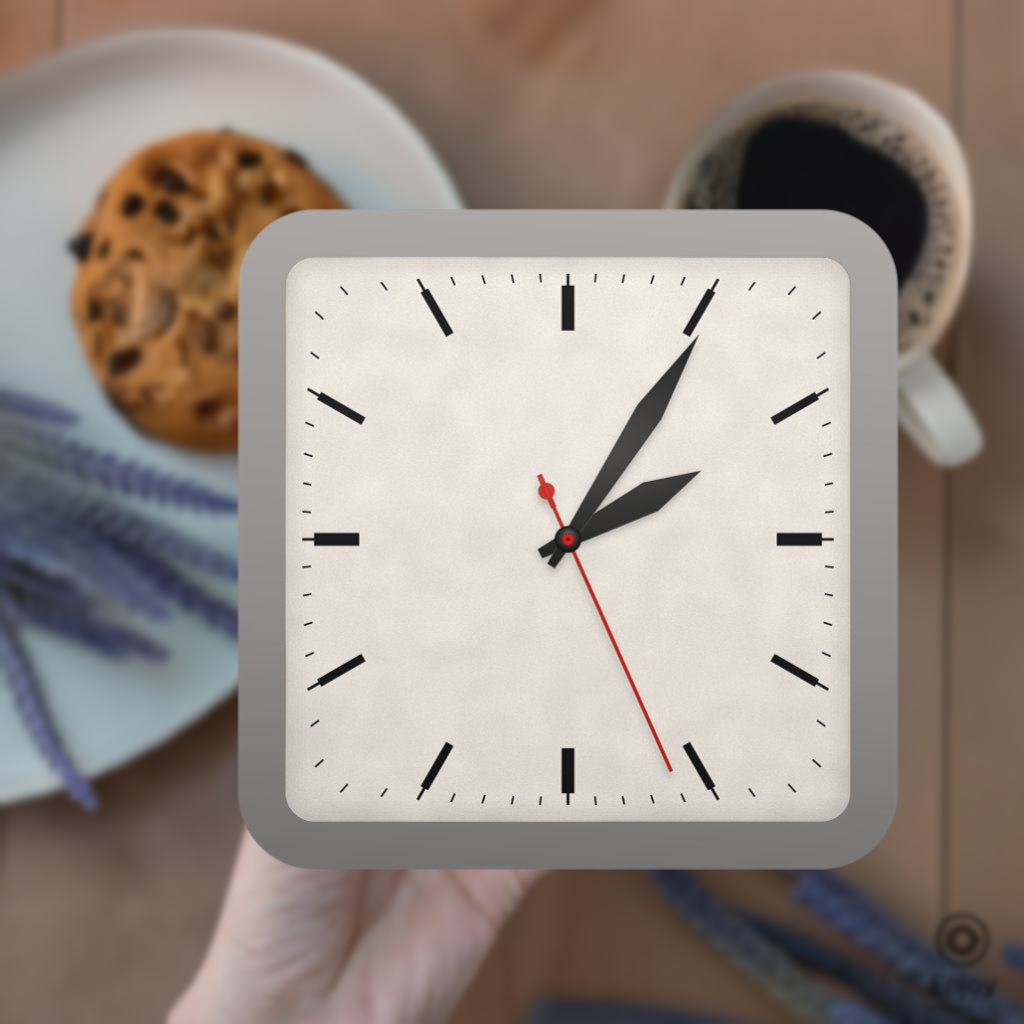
2.05.26
